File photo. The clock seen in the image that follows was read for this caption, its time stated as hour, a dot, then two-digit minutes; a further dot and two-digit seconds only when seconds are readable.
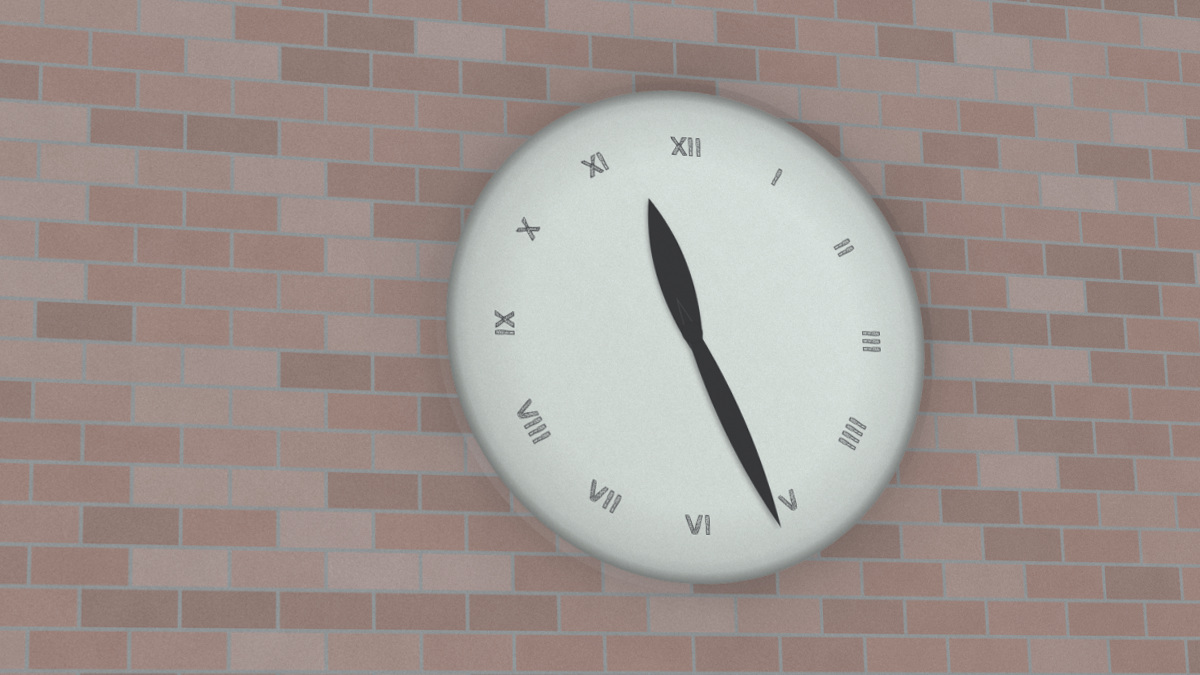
11.26
